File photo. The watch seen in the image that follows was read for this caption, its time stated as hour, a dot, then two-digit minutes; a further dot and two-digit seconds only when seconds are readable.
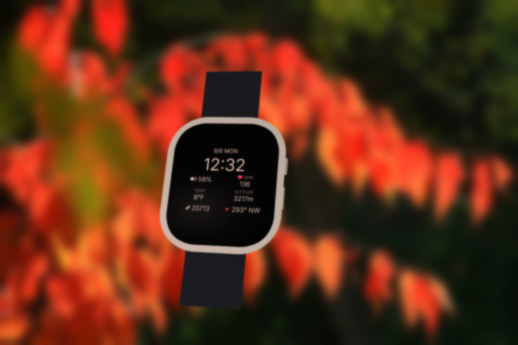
12.32
